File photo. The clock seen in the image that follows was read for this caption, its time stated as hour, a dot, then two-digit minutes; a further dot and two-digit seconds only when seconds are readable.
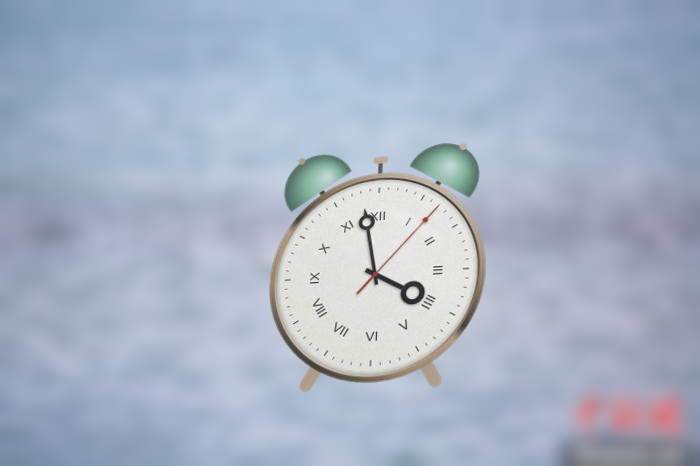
3.58.07
